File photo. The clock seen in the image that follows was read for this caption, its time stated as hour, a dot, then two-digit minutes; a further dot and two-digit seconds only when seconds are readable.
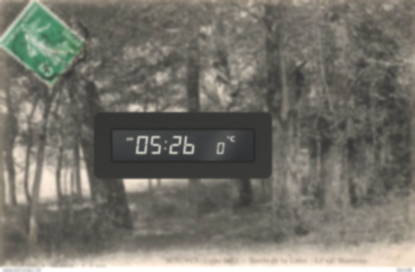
5.26
